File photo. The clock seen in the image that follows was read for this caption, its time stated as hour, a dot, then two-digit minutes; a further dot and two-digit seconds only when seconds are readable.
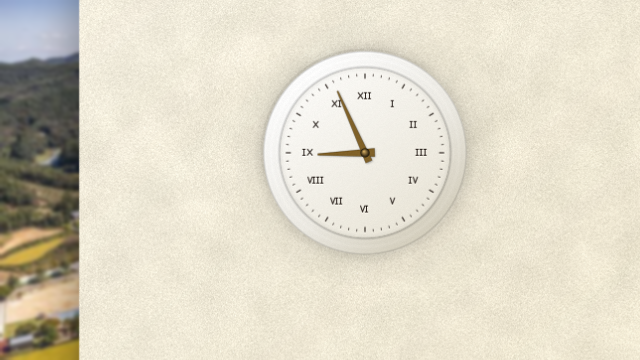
8.56
